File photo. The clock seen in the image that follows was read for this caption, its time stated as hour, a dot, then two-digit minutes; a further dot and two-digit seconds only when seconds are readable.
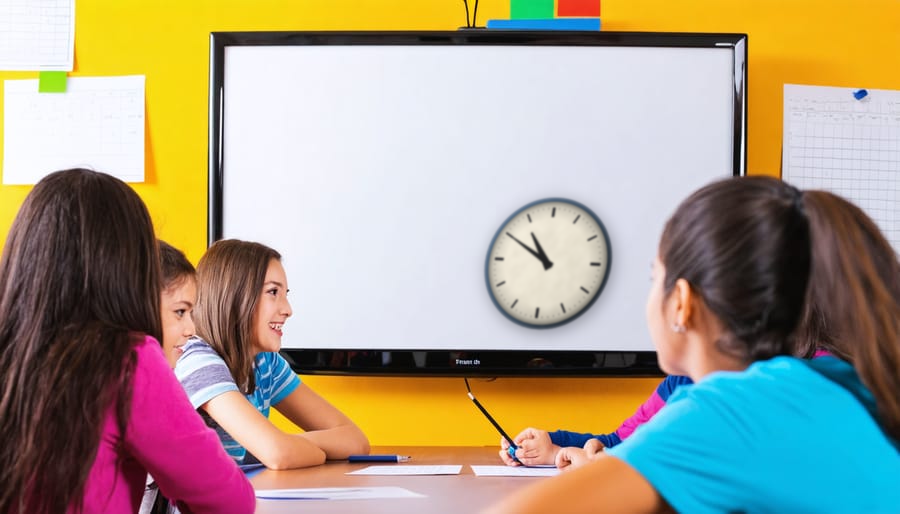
10.50
